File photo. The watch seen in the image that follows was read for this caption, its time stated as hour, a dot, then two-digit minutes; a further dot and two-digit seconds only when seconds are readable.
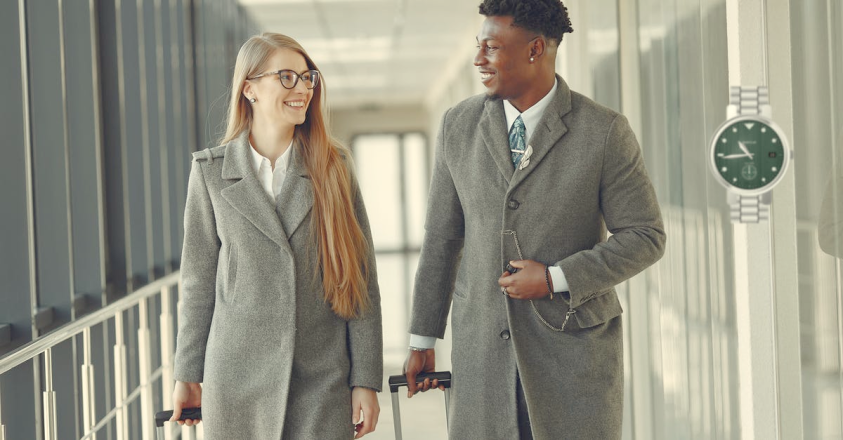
10.44
